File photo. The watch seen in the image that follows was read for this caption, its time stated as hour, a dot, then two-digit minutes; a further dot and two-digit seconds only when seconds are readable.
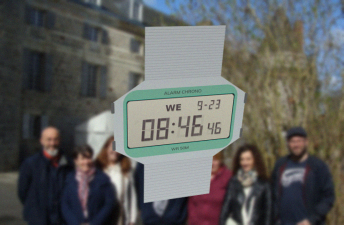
8.46.46
